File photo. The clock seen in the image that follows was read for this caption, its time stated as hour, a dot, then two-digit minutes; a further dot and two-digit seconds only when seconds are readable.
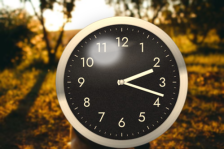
2.18
